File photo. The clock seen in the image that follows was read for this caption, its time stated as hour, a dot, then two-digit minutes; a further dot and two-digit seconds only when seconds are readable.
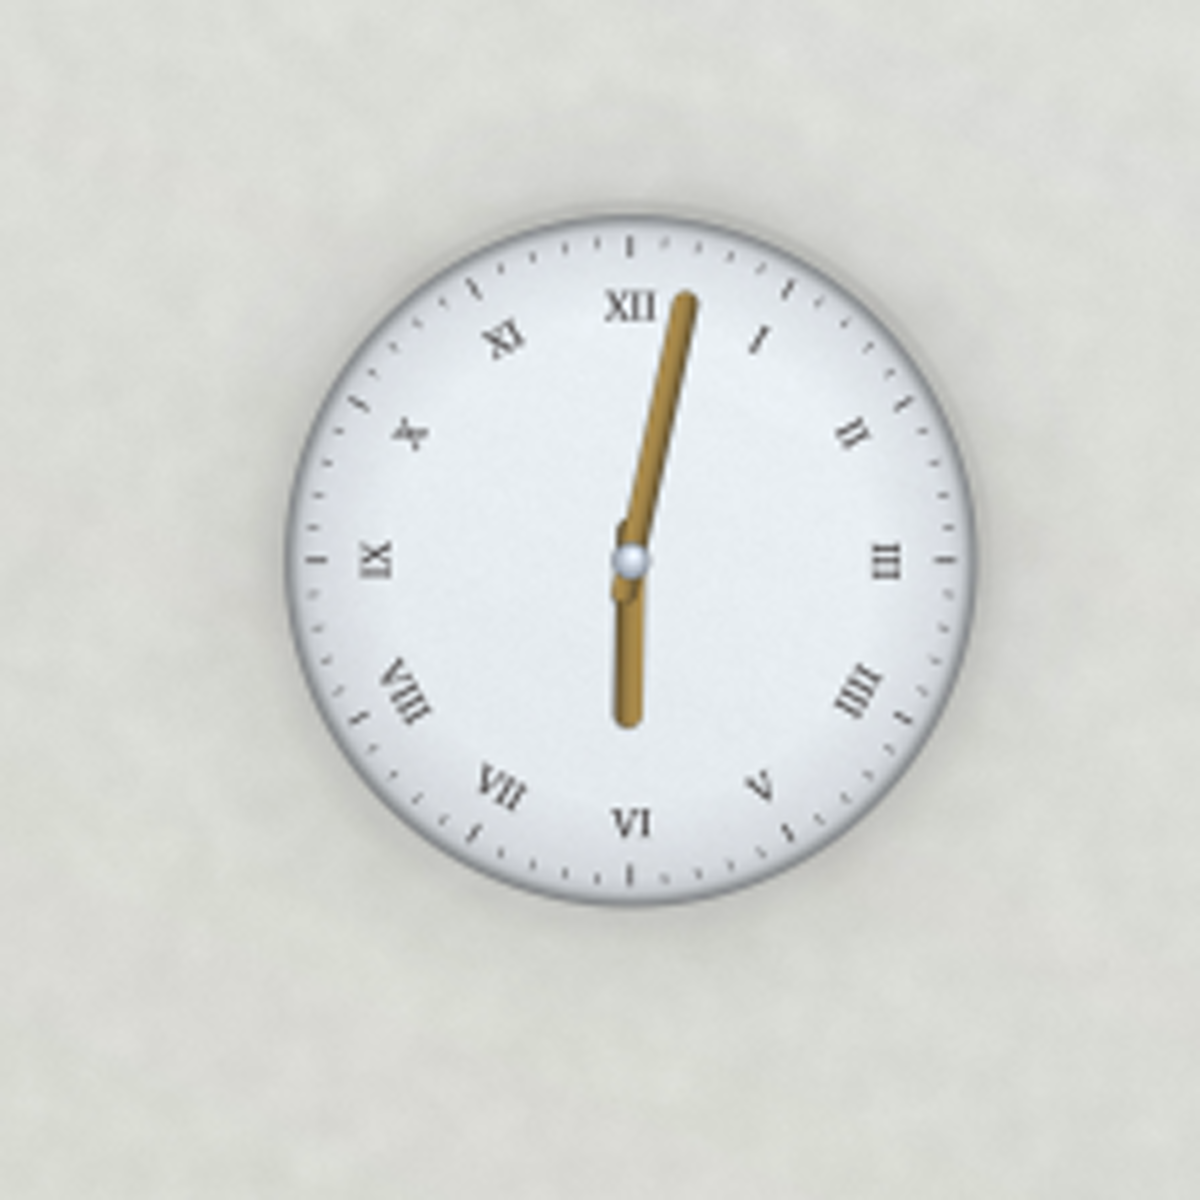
6.02
